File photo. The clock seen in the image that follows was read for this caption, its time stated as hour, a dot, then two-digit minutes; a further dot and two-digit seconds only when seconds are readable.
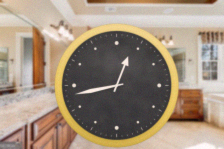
12.43
